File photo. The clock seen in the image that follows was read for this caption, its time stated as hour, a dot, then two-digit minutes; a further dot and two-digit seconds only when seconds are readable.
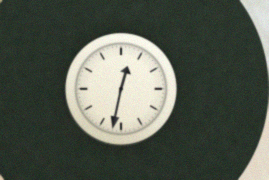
12.32
